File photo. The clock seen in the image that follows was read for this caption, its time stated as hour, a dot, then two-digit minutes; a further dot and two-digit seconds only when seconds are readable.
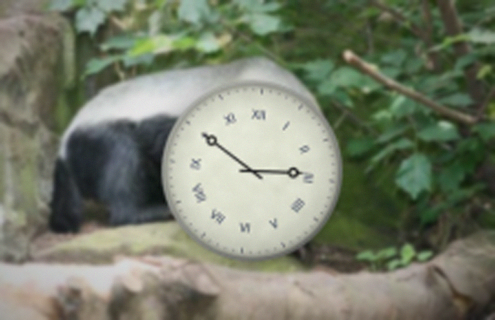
2.50
